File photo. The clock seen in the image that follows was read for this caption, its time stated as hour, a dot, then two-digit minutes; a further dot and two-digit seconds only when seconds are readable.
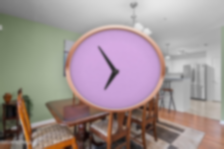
6.55
